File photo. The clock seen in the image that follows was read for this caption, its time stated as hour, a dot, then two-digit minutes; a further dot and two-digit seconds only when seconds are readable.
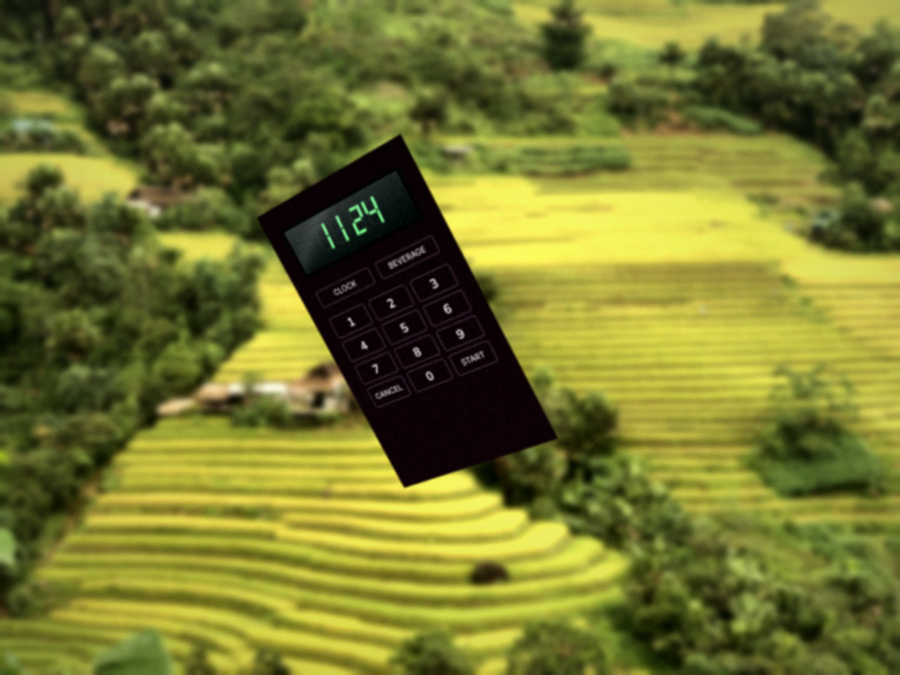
11.24
